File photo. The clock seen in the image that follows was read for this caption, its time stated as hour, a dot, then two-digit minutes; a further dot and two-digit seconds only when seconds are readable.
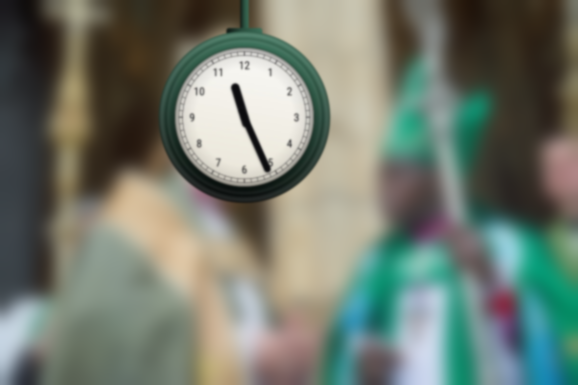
11.26
